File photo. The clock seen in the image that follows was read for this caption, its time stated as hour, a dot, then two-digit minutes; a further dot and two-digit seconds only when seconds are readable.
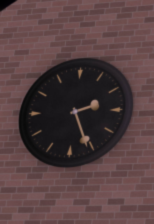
2.26
